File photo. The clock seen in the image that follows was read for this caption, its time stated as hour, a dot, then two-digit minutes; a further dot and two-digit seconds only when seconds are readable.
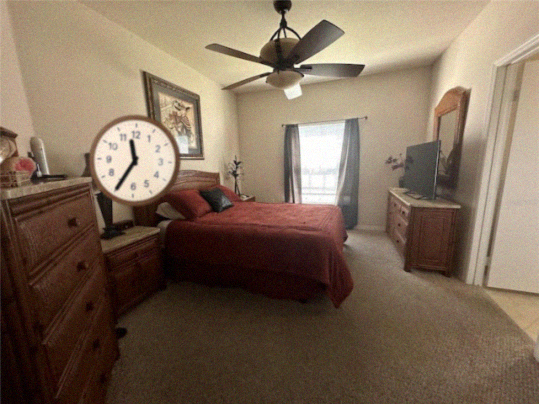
11.35
